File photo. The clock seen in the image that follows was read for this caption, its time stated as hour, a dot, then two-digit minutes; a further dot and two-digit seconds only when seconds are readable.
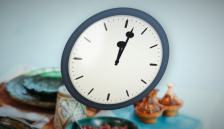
12.02
